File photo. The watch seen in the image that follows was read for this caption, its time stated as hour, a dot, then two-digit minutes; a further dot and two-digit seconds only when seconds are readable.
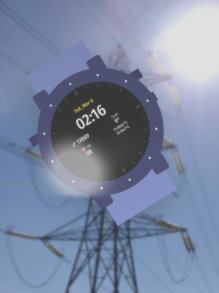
2.16
